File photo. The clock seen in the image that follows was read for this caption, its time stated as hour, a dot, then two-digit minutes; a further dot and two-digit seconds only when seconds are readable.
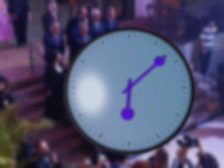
6.08
